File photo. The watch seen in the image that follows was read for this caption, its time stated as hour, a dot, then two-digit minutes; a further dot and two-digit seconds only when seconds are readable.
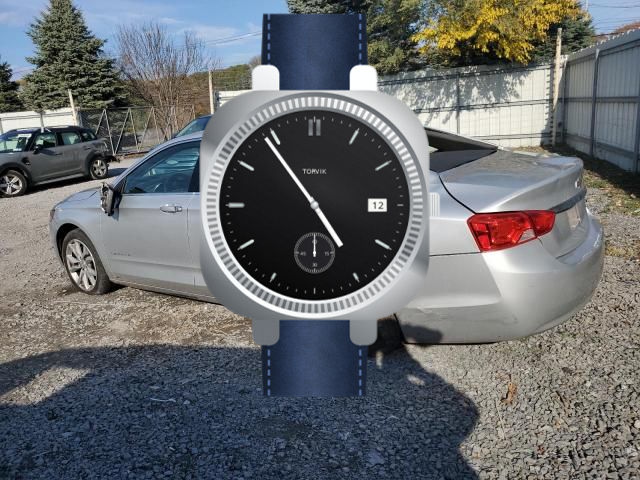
4.54
